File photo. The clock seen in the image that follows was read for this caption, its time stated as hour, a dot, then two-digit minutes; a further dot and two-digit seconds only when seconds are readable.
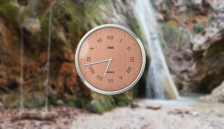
6.43
